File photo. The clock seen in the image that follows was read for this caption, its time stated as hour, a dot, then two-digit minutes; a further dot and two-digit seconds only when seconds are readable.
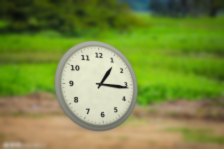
1.16
